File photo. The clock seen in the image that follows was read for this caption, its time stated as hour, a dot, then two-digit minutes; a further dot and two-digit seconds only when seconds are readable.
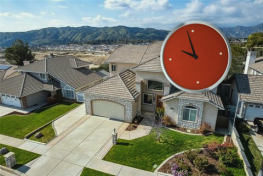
9.58
